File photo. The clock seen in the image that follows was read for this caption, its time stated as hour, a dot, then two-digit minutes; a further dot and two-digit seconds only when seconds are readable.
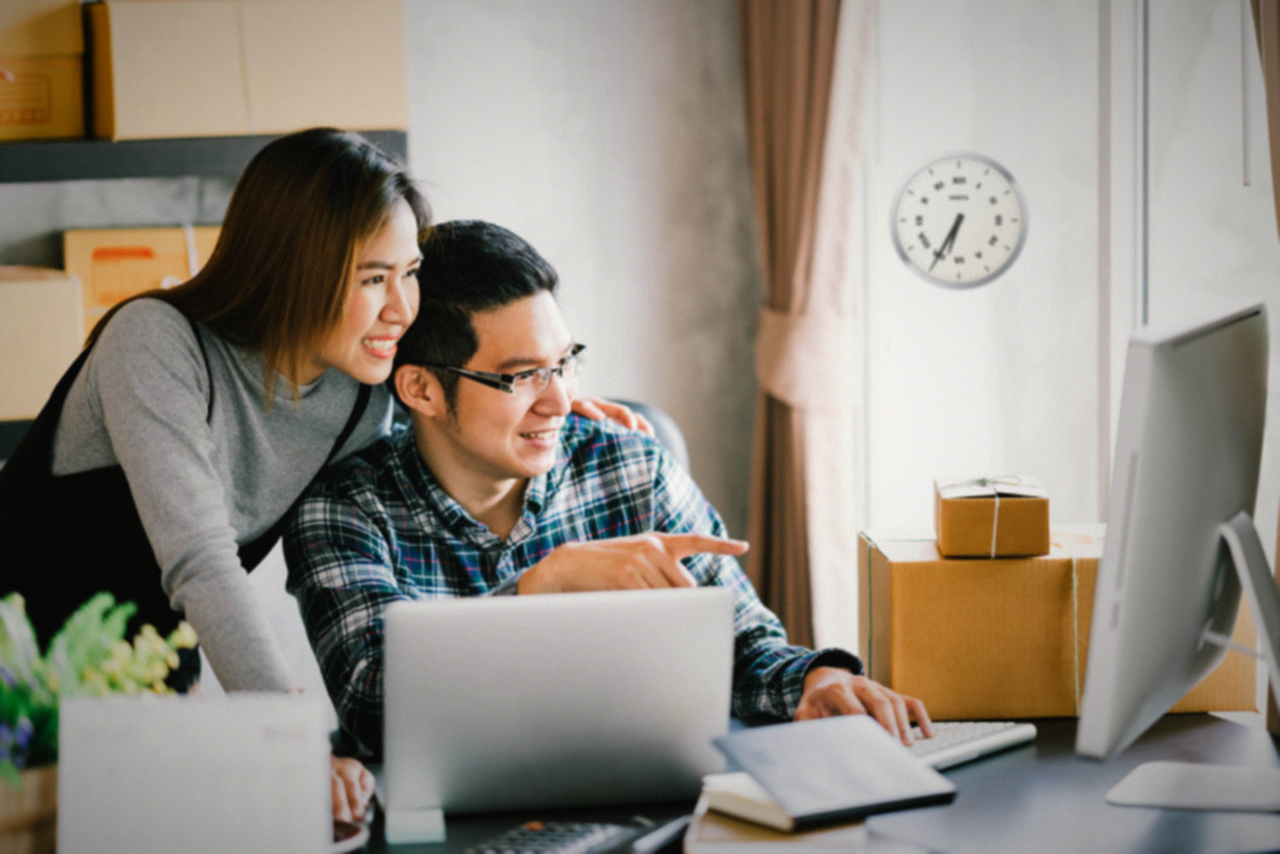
6.35
